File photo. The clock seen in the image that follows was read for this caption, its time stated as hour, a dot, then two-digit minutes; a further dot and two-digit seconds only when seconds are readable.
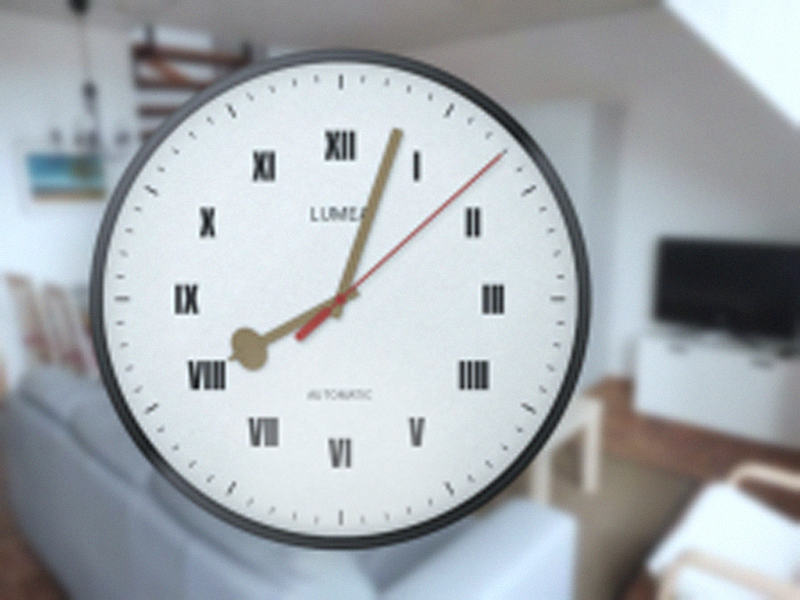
8.03.08
